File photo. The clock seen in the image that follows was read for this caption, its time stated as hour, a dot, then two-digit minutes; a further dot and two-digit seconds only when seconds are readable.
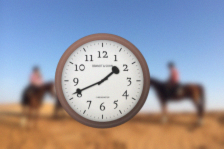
1.41
